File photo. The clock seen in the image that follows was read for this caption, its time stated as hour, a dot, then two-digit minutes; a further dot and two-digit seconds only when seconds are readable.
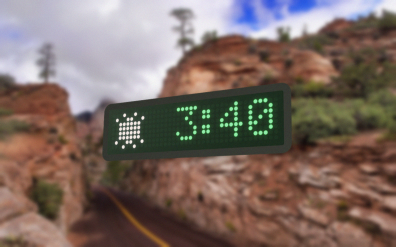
3.40
